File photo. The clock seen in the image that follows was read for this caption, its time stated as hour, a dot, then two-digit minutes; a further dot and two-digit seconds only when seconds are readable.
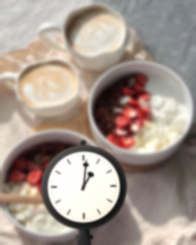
1.01
